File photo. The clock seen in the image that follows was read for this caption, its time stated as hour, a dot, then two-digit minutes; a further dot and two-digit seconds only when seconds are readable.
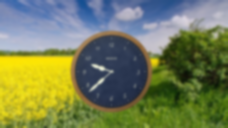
9.38
